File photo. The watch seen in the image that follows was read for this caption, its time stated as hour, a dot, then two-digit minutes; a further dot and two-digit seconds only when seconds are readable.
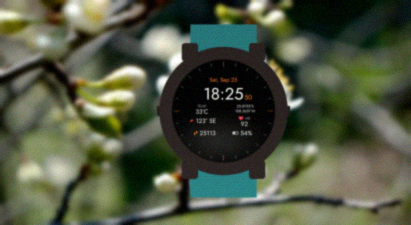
18.25
